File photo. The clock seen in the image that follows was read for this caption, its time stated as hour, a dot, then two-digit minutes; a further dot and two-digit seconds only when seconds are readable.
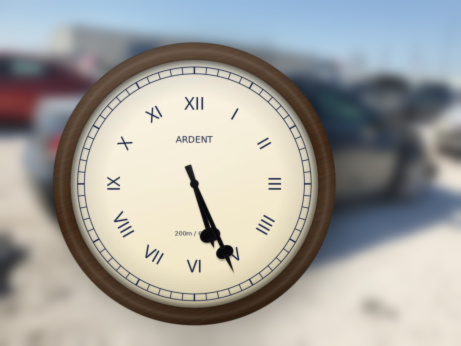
5.26
